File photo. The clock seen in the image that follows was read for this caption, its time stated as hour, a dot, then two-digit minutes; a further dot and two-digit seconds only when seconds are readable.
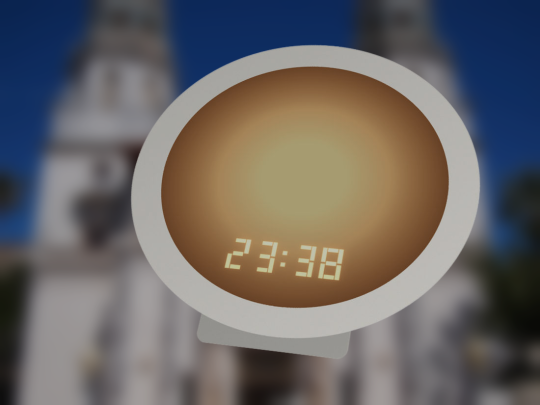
23.38
